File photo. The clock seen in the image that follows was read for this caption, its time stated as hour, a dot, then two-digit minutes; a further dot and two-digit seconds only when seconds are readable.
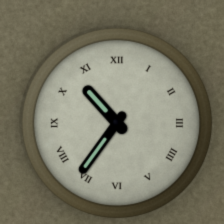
10.36
